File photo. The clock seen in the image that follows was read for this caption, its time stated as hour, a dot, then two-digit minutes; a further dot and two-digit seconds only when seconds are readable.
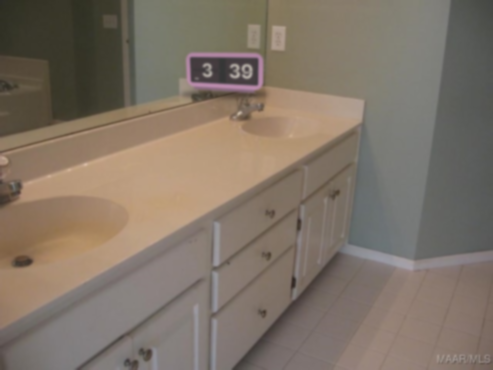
3.39
